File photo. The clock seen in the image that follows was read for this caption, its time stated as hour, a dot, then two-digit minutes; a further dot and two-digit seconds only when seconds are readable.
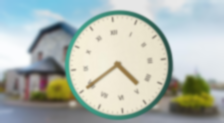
4.40
